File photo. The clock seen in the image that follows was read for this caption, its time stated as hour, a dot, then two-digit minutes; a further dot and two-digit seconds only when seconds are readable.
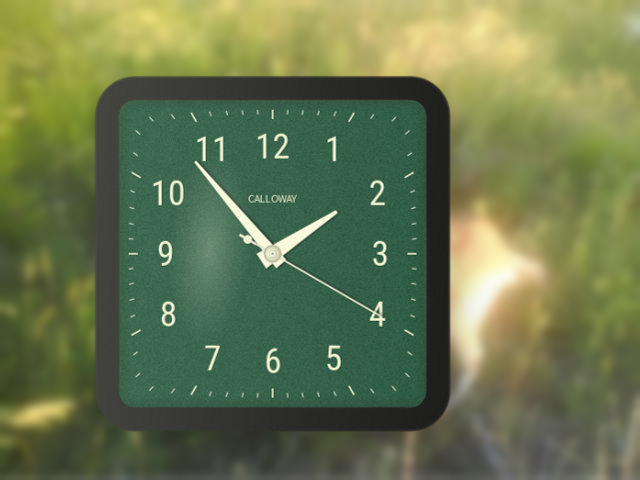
1.53.20
